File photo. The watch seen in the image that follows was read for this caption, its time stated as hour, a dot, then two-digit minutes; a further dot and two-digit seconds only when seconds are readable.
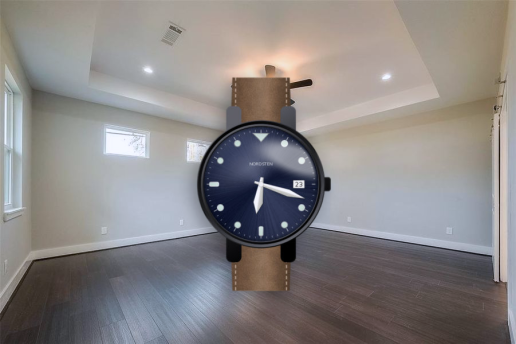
6.18
